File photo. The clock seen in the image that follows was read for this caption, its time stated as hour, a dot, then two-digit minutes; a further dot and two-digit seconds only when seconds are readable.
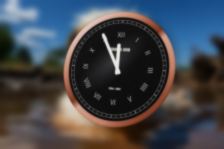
11.55
